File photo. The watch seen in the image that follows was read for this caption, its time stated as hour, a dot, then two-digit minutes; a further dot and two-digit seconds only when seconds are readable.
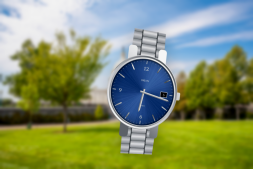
6.17
